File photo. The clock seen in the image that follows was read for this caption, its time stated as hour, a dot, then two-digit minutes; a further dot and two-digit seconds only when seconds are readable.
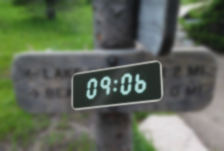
9.06
